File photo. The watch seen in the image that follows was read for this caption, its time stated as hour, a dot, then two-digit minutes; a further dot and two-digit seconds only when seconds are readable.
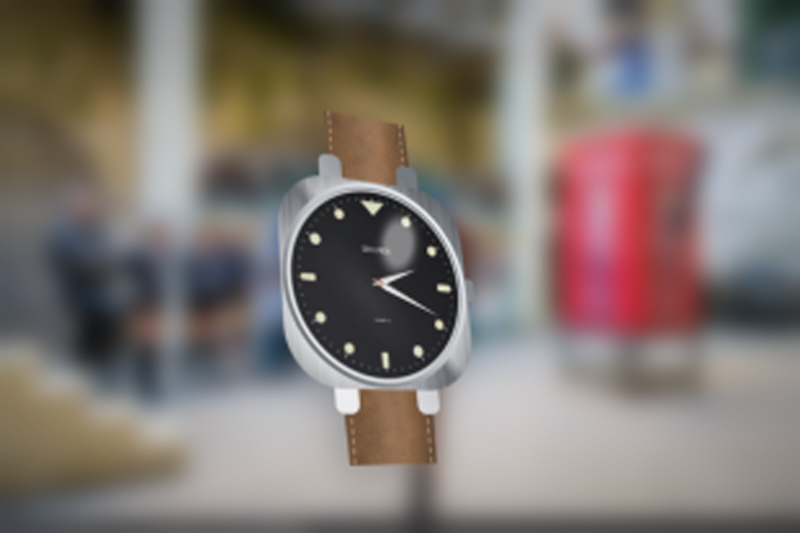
2.19
